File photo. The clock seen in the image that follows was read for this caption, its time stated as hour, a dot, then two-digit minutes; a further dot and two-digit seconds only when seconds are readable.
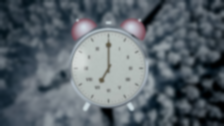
7.00
